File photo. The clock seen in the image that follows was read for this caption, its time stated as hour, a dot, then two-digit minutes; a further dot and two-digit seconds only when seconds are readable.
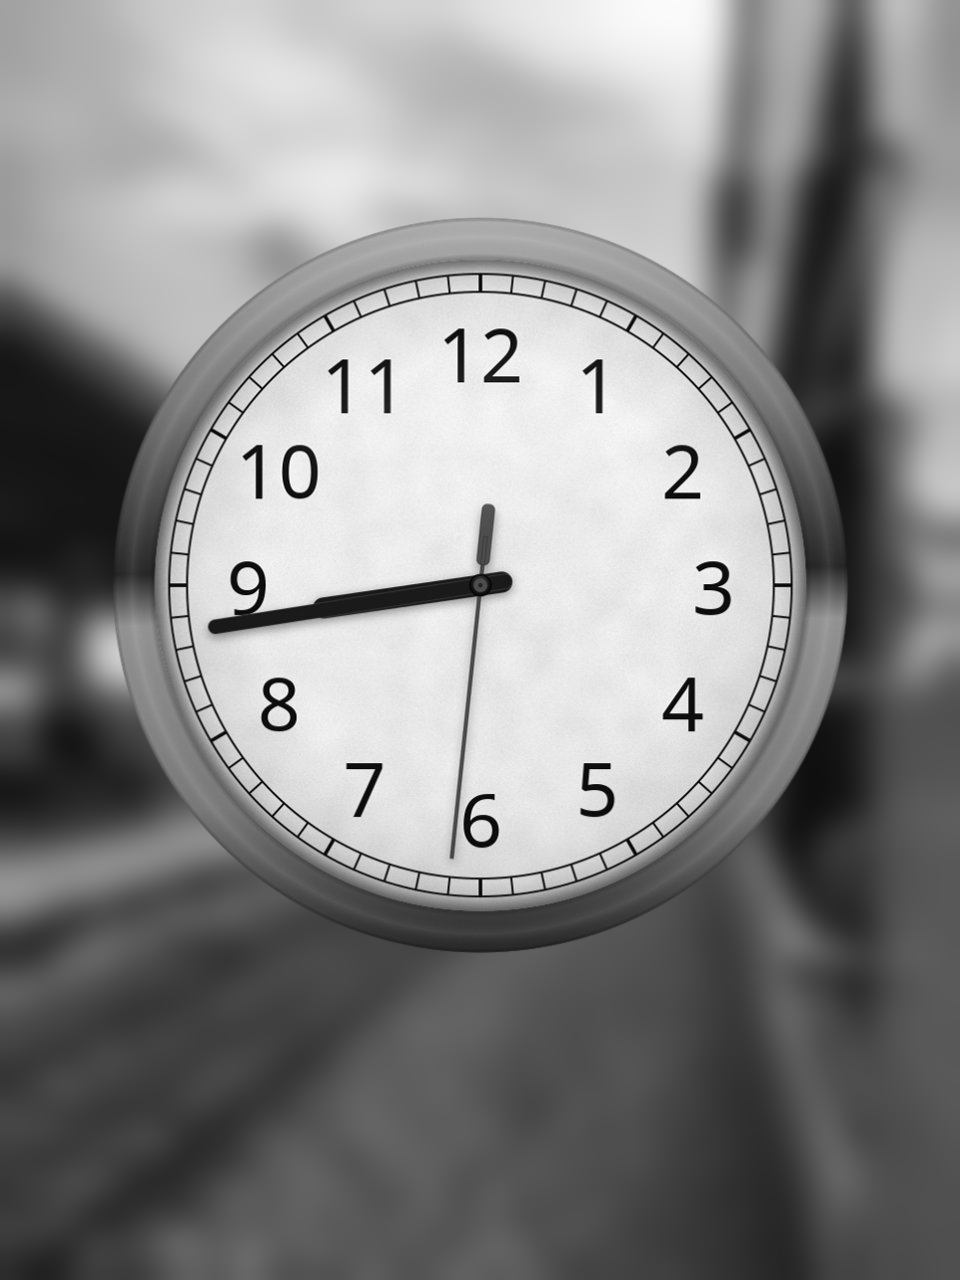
8.43.31
